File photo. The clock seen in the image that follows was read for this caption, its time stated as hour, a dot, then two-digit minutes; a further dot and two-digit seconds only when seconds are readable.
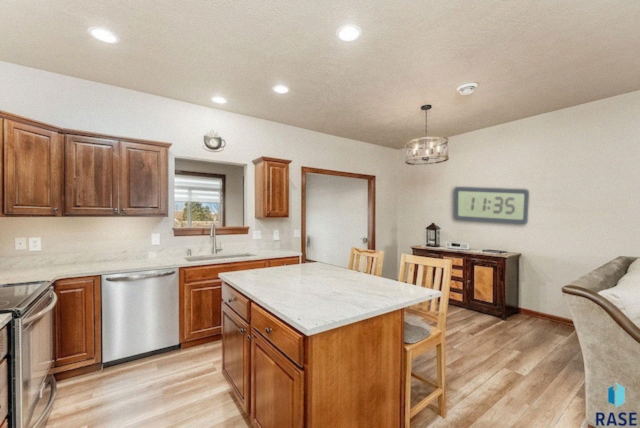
11.35
